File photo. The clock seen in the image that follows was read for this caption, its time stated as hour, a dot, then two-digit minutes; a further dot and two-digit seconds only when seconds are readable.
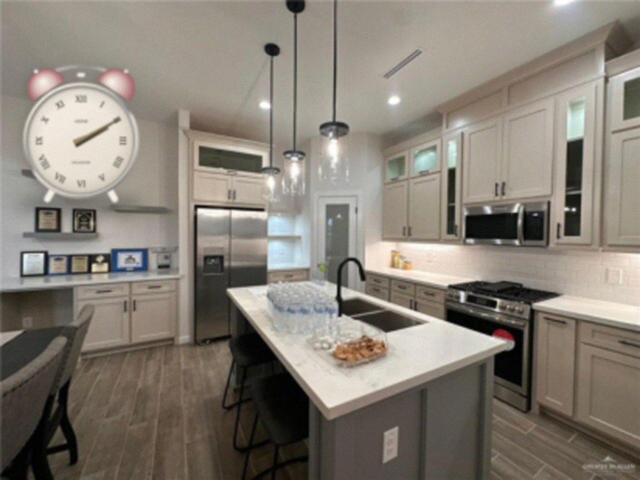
2.10
